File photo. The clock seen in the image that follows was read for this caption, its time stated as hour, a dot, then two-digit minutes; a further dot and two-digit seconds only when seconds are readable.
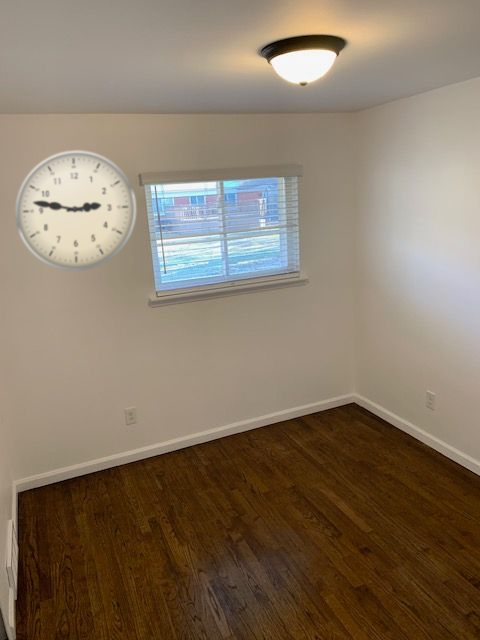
2.47
